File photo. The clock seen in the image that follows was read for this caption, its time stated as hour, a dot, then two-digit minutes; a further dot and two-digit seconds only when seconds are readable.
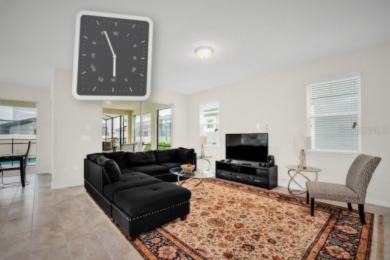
5.56
